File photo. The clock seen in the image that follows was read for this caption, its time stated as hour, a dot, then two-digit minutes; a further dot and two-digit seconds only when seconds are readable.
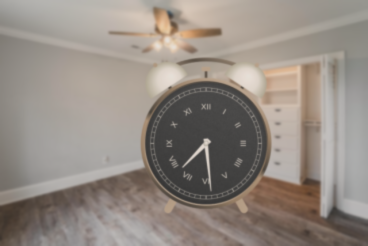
7.29
